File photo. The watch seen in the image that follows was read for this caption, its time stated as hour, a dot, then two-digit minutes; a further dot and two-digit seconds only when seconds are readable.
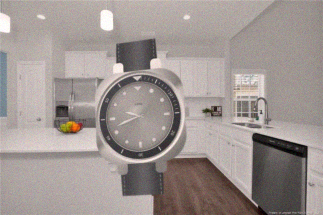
9.42
